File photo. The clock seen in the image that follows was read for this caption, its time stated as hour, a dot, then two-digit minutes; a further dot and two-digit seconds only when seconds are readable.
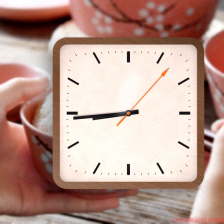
8.44.07
